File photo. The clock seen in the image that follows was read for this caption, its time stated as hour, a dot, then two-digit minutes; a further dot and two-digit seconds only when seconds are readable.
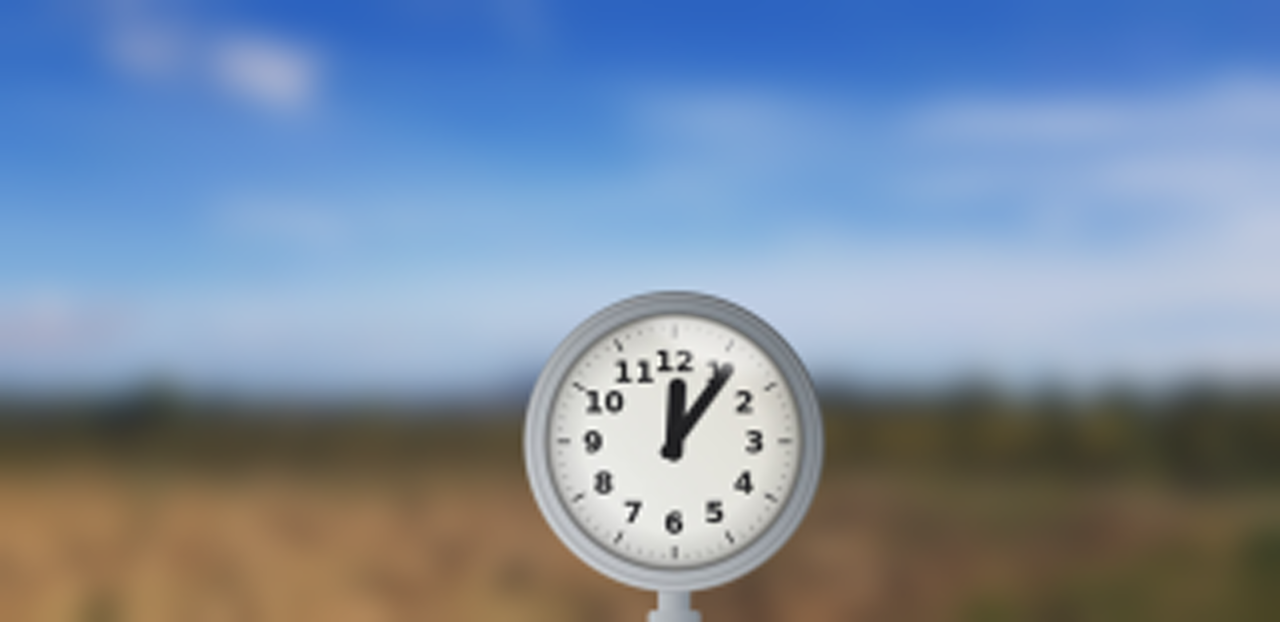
12.06
